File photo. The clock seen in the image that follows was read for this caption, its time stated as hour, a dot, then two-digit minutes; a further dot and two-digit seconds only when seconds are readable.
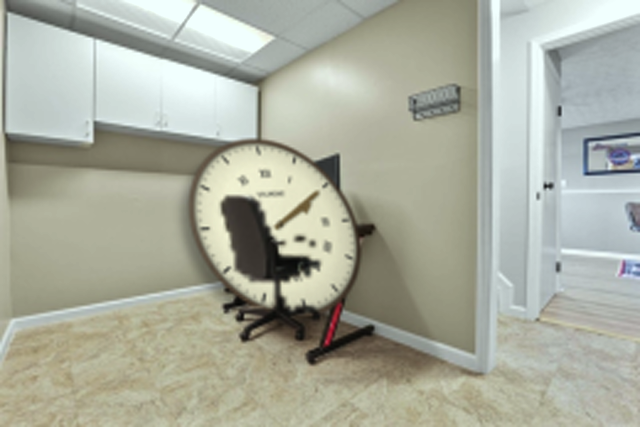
2.10
